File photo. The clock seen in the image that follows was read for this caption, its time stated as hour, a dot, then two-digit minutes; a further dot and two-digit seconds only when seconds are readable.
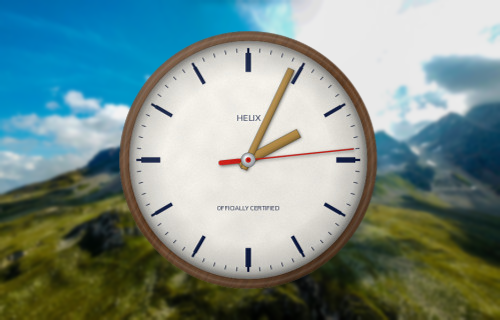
2.04.14
